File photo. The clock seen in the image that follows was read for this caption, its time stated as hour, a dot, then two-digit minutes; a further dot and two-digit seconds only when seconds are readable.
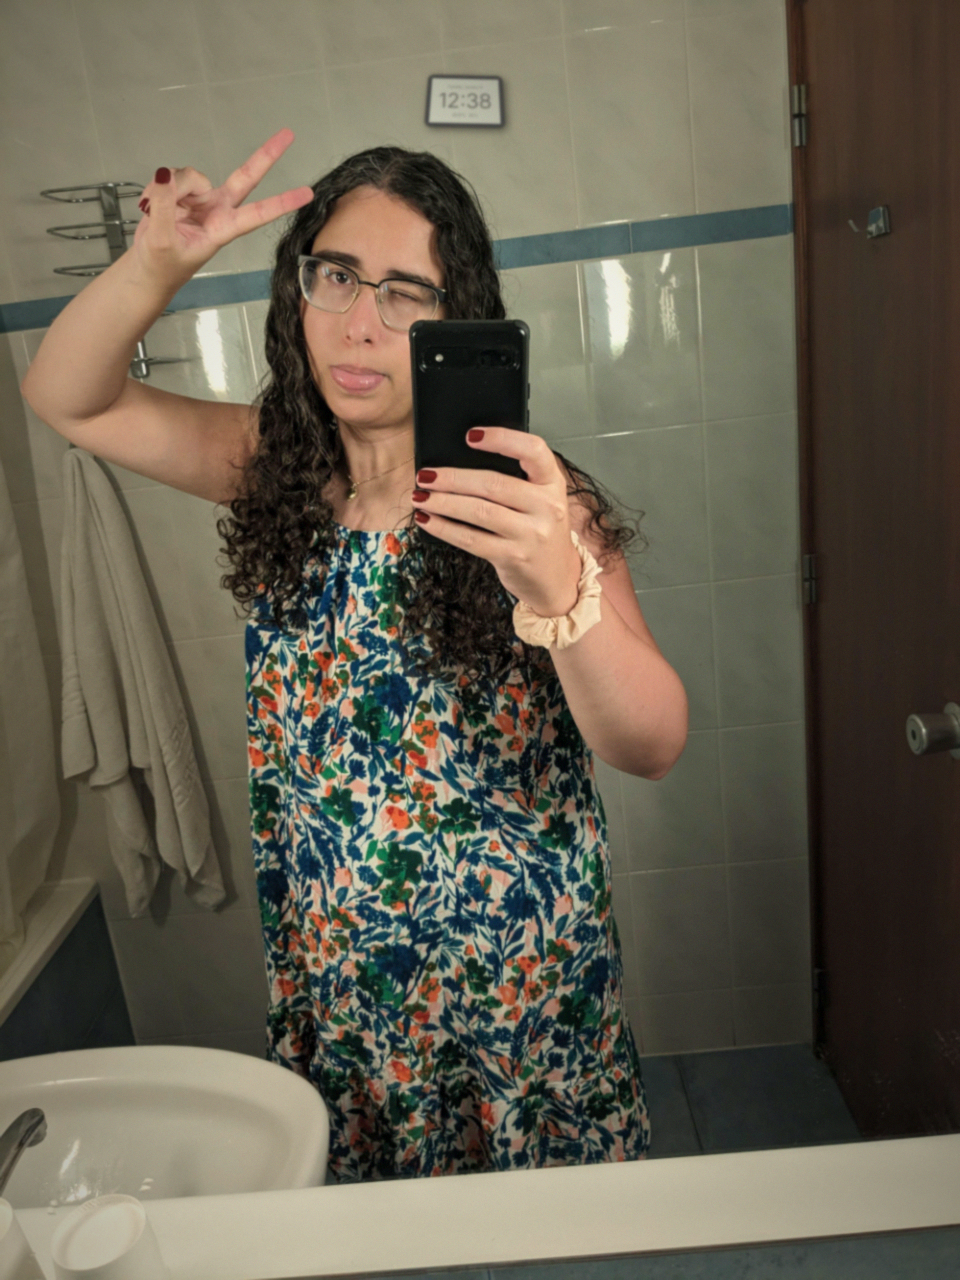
12.38
